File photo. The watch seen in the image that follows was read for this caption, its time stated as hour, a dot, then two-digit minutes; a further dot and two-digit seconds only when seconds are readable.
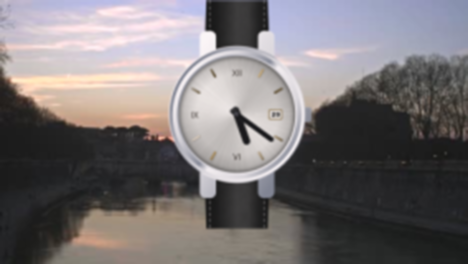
5.21
